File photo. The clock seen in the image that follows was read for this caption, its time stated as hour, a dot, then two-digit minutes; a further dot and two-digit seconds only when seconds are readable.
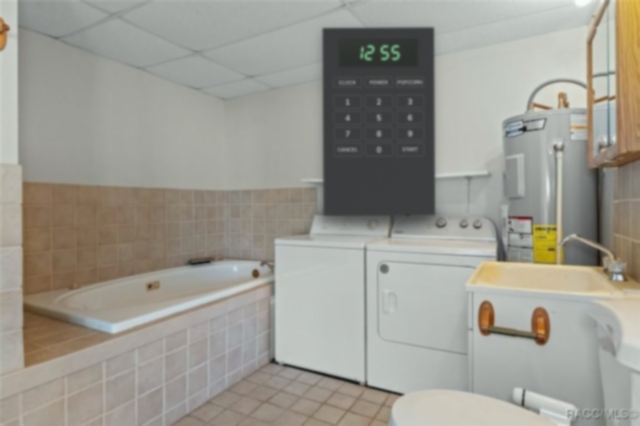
12.55
